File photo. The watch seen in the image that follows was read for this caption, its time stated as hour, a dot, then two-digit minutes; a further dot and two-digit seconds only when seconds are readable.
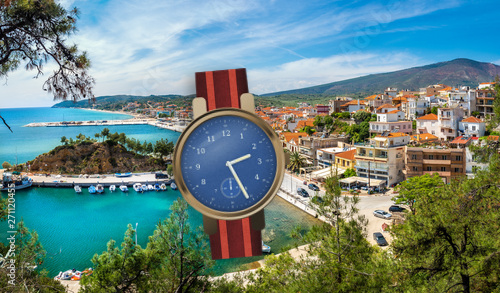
2.26
